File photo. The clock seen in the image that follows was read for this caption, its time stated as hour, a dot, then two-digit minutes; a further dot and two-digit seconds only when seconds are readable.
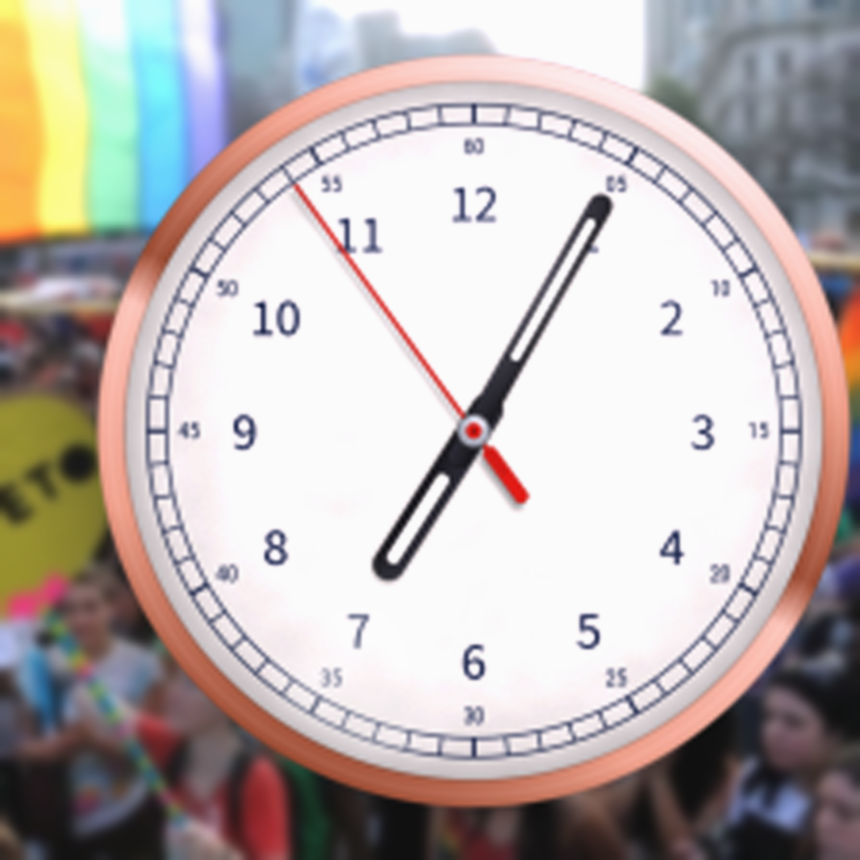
7.04.54
